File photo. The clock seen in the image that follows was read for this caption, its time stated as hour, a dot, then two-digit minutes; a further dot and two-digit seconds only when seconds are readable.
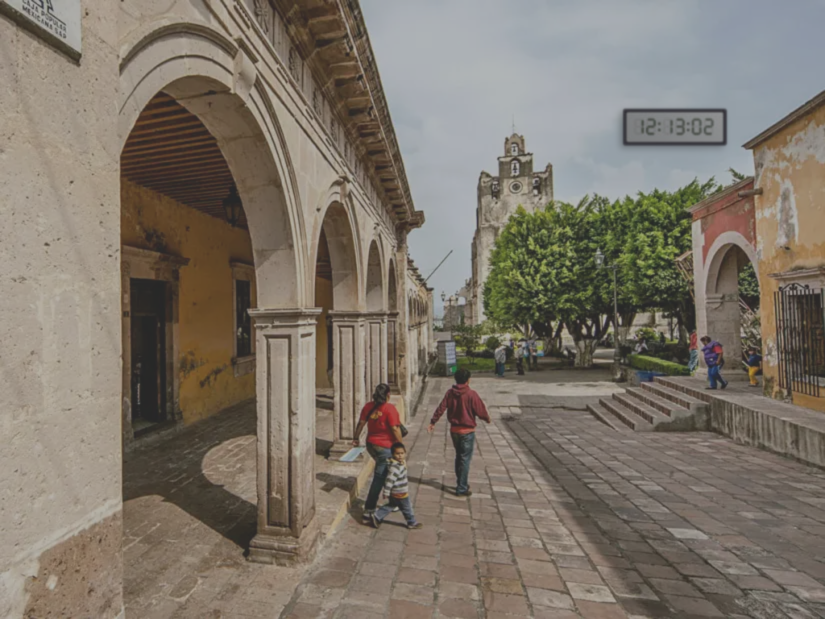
12.13.02
